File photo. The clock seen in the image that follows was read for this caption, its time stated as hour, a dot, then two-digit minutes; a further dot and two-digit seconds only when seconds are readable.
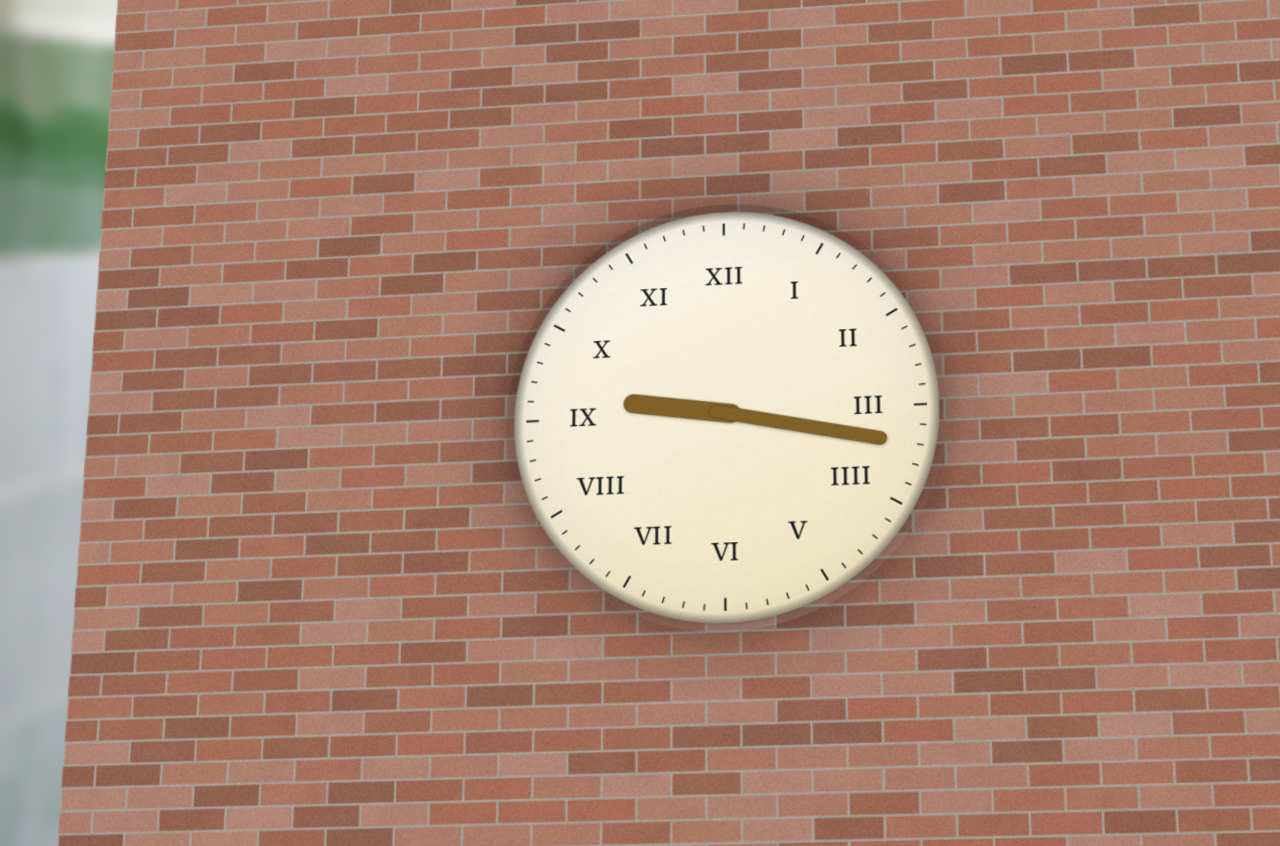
9.17
